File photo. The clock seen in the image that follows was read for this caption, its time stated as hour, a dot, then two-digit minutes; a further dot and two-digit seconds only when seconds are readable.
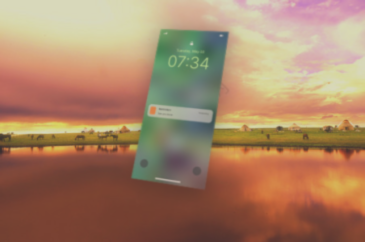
7.34
